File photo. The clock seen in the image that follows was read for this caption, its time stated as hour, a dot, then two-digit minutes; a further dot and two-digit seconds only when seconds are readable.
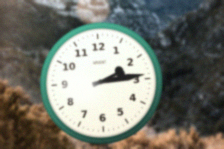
2.14
